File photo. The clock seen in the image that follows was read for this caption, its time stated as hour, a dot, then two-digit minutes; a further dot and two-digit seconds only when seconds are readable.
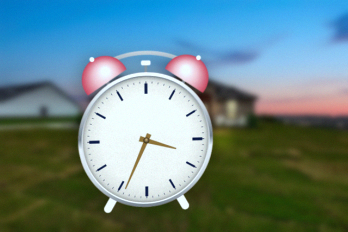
3.34
